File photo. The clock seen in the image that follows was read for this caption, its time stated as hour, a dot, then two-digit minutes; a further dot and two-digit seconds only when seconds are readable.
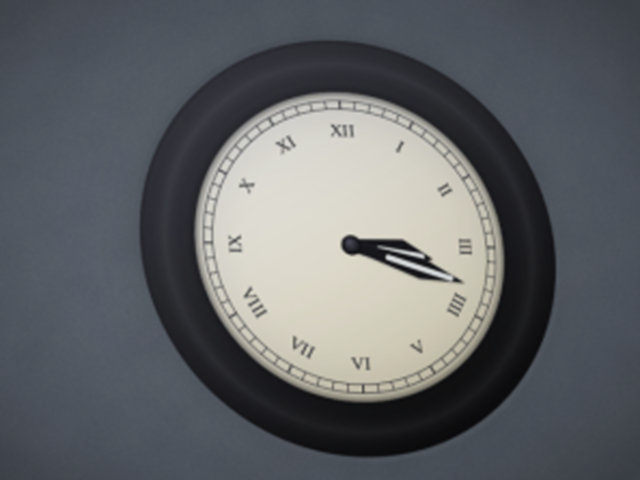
3.18
